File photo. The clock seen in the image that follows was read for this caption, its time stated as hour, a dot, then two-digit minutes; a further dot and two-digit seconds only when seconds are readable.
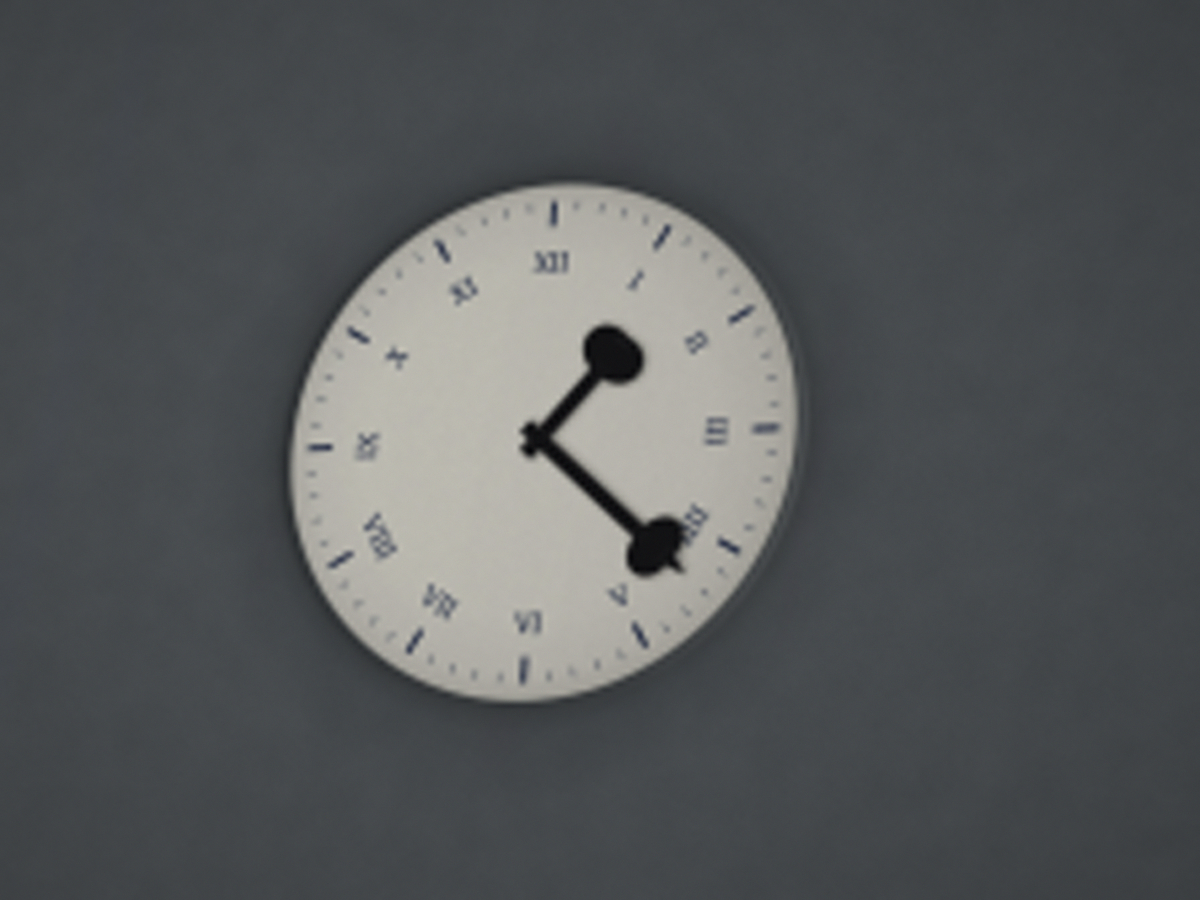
1.22
